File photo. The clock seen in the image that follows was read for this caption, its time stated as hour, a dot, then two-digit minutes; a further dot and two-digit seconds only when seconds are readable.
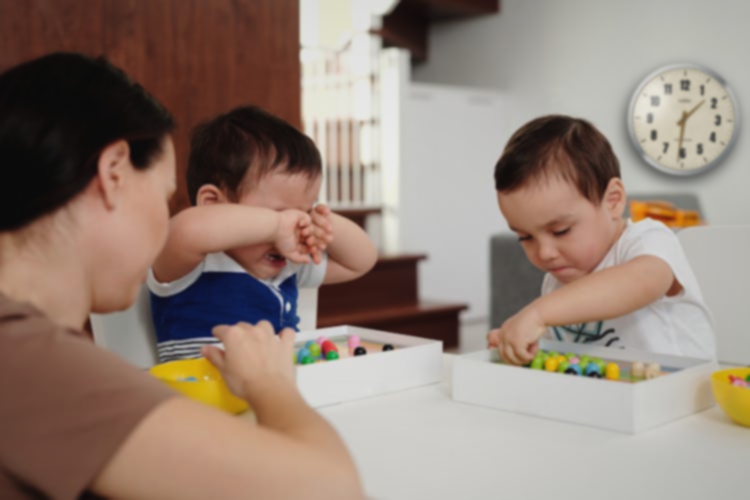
1.31
